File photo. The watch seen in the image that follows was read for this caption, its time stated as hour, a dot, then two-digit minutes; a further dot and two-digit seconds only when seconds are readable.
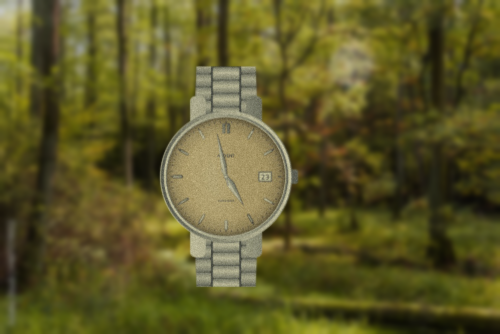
4.58
